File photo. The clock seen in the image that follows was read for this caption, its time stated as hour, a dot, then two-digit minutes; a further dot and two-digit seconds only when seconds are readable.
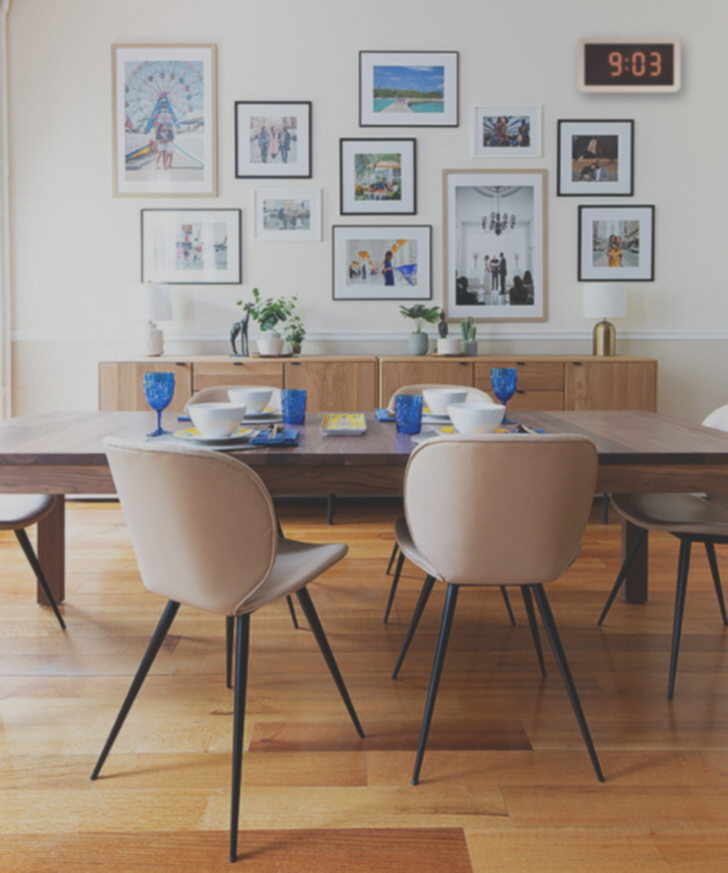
9.03
